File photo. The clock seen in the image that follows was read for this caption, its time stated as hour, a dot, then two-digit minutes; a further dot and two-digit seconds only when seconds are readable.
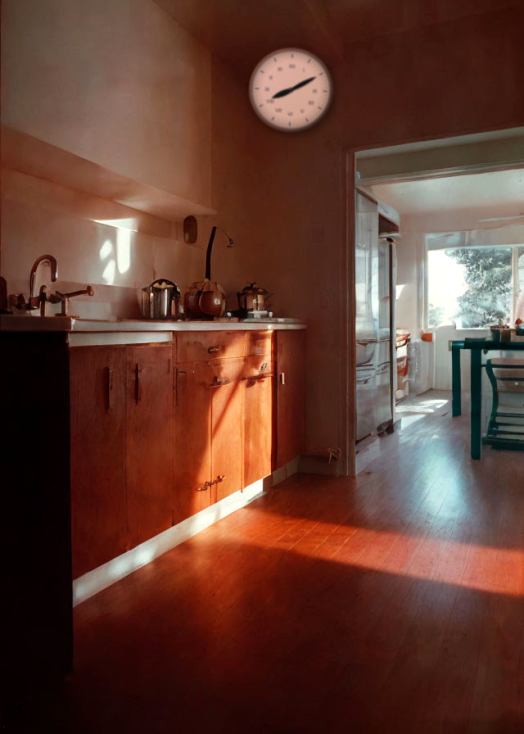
8.10
